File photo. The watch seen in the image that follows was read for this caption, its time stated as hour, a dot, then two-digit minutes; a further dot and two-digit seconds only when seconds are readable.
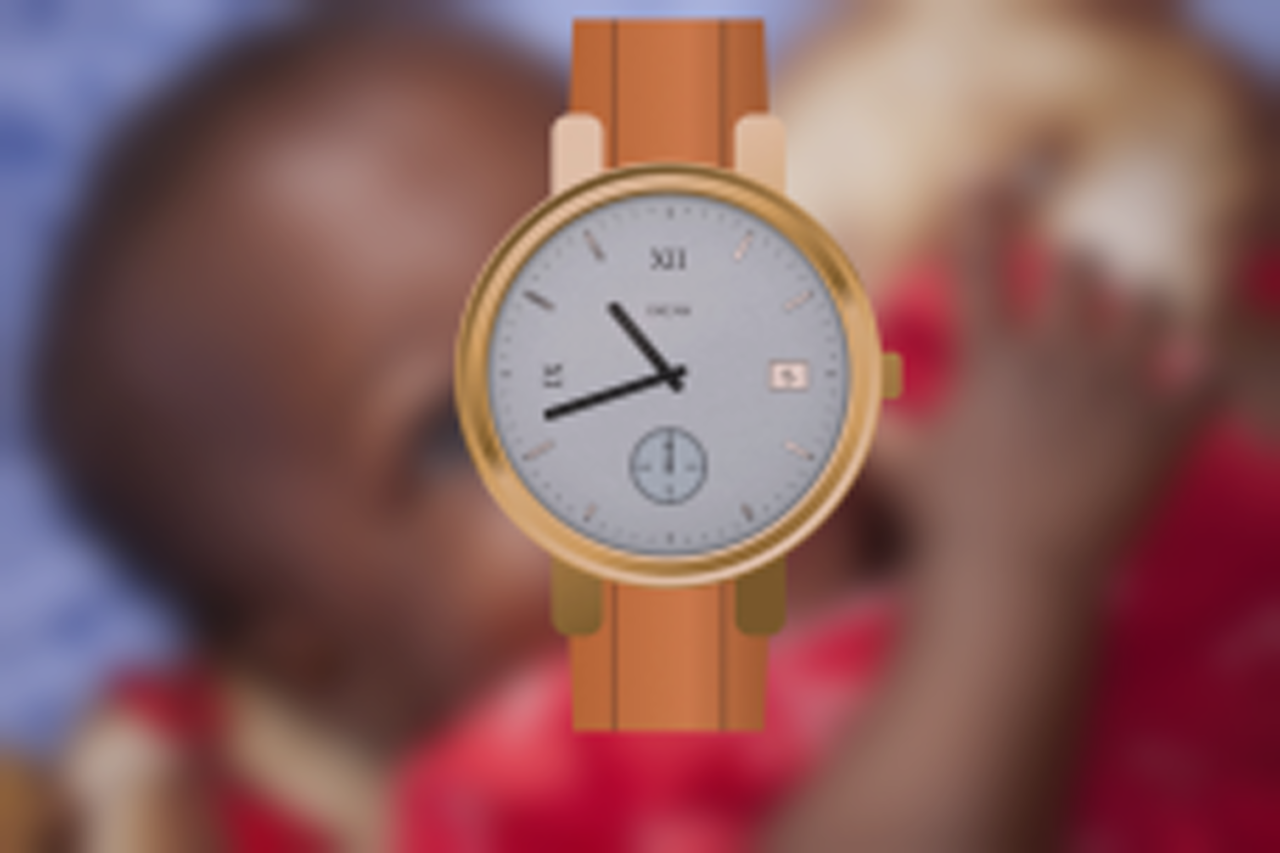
10.42
